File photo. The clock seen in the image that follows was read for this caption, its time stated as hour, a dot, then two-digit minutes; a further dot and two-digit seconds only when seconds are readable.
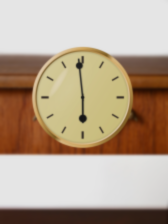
5.59
